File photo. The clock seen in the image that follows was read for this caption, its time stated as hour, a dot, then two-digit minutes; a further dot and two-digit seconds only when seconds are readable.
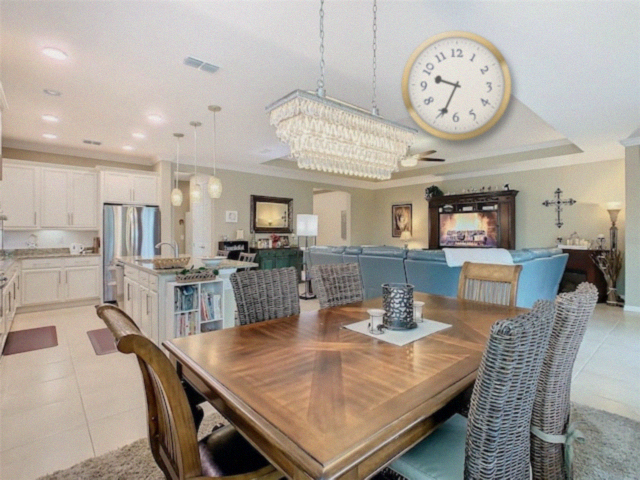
9.34
